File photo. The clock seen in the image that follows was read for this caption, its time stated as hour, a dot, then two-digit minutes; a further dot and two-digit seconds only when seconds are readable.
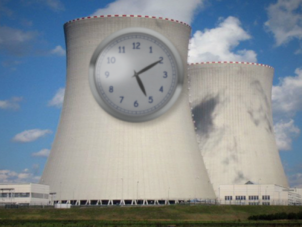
5.10
